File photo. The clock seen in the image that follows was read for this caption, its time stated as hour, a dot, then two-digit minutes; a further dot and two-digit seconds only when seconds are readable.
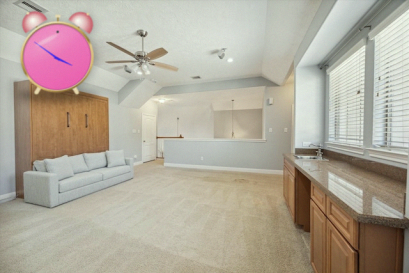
3.51
